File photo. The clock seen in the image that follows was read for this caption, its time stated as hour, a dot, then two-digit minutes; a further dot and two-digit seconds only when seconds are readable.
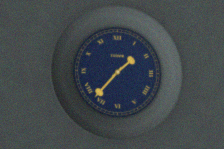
1.37
